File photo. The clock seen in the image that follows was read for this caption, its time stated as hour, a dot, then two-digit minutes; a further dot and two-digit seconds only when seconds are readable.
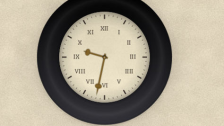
9.32
